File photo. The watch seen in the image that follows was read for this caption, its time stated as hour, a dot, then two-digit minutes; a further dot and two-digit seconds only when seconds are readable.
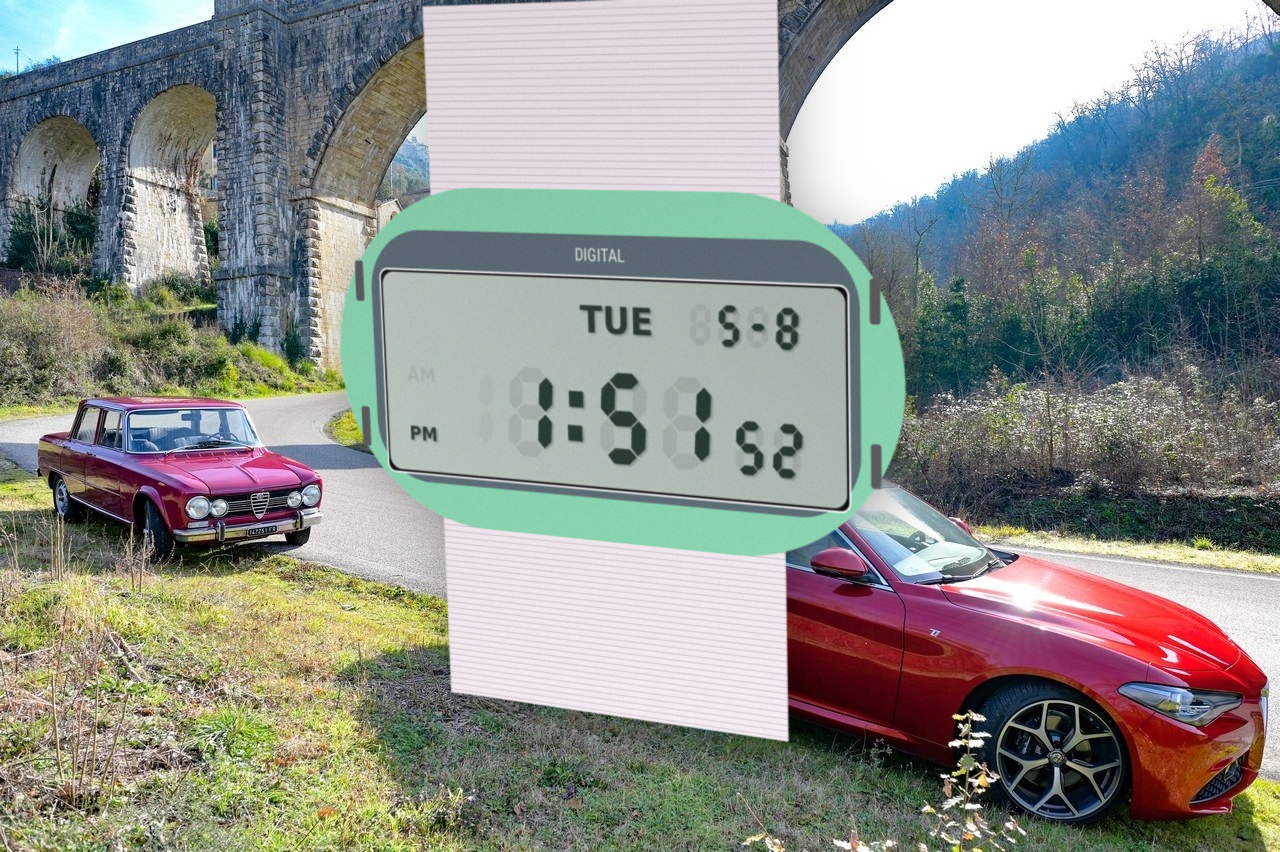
1.51.52
